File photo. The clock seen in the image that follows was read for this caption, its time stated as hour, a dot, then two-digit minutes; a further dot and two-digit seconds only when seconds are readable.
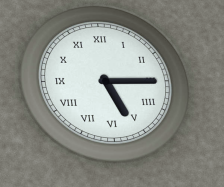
5.15
